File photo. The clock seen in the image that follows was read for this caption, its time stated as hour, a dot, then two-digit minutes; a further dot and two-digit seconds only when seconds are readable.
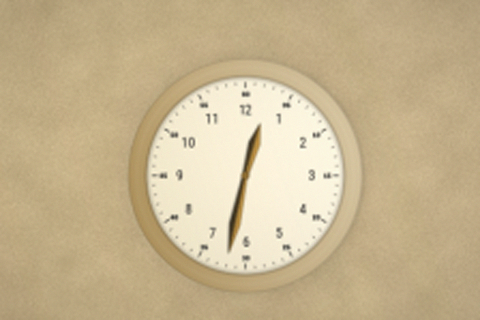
12.32
